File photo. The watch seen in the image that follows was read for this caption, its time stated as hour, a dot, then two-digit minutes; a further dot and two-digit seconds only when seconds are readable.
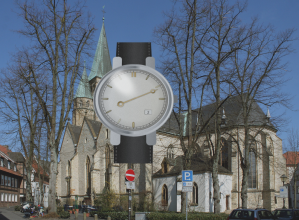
8.11
